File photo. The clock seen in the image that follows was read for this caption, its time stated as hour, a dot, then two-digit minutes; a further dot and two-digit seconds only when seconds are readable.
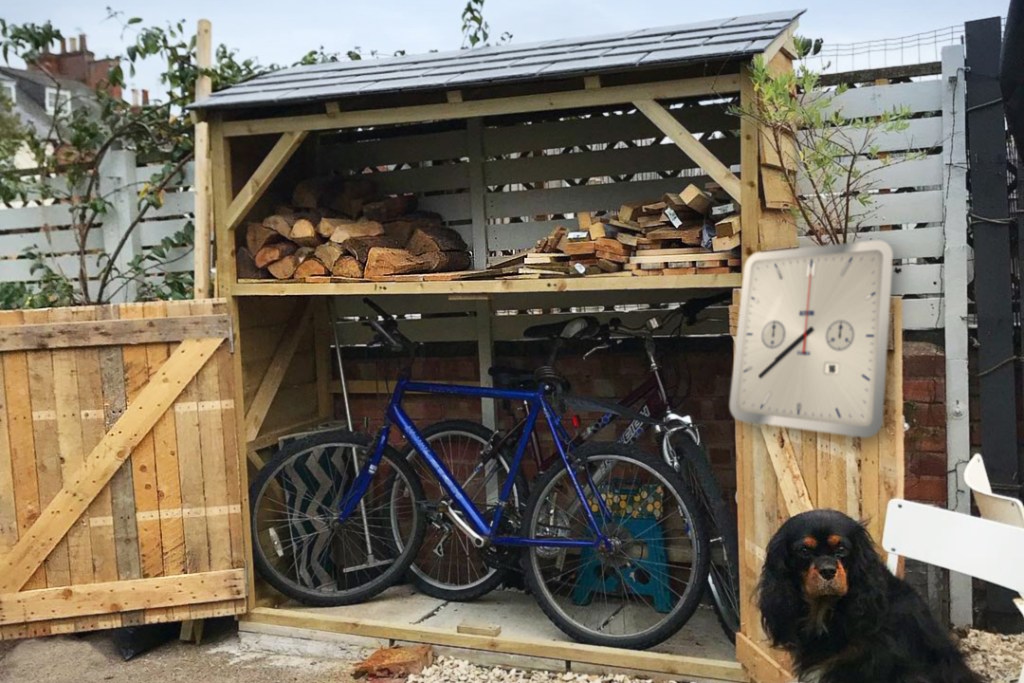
7.38
